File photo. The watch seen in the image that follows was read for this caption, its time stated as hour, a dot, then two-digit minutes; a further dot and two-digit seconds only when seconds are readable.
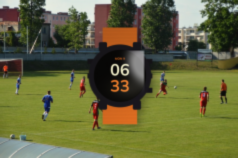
6.33
